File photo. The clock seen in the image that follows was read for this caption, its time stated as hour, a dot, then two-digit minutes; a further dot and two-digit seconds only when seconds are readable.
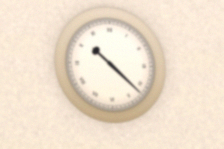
10.22
